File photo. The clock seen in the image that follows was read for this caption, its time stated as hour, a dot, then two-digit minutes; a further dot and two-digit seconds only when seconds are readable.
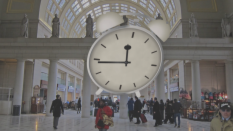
11.44
